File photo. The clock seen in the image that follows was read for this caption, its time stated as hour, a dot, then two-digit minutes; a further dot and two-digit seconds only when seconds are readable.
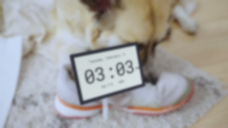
3.03
